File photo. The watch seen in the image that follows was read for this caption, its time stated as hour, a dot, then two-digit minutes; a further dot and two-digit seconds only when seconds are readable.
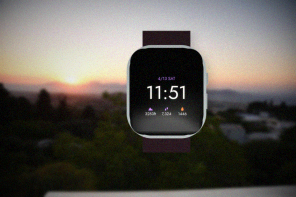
11.51
